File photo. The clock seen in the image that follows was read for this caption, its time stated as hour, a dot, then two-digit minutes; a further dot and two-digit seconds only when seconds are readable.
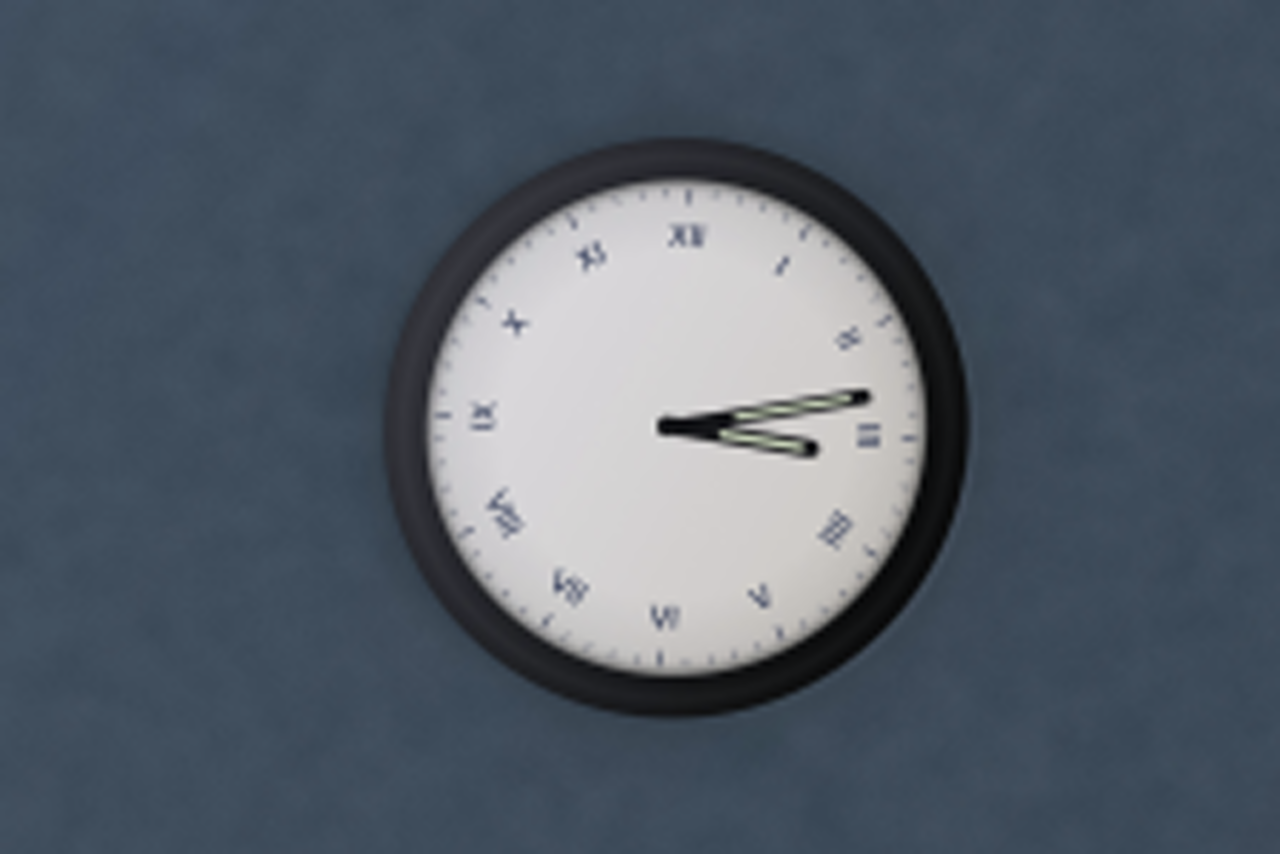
3.13
